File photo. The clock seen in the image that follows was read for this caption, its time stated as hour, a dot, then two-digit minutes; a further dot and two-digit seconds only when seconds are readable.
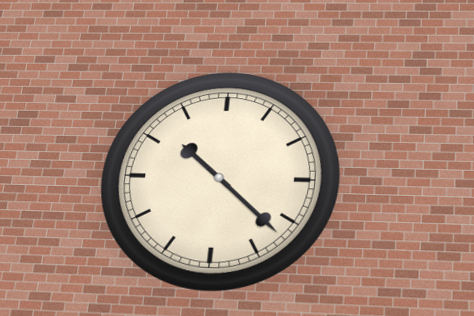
10.22
